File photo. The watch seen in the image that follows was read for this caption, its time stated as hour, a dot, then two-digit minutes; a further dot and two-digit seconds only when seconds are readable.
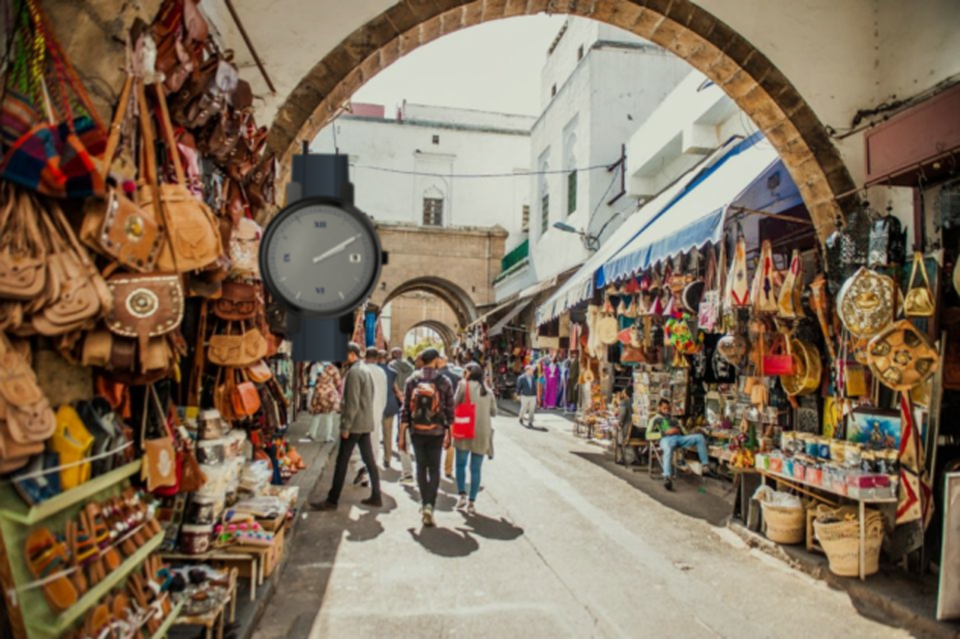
2.10
